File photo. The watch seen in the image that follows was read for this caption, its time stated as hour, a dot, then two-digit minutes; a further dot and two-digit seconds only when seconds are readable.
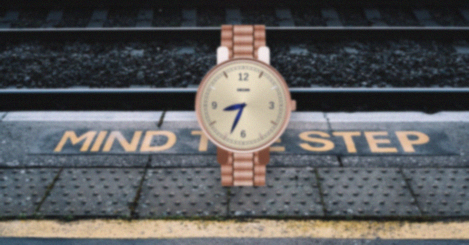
8.34
